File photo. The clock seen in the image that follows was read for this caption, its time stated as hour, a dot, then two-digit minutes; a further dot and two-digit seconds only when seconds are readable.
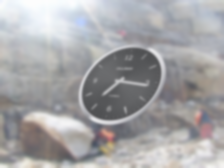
7.16
